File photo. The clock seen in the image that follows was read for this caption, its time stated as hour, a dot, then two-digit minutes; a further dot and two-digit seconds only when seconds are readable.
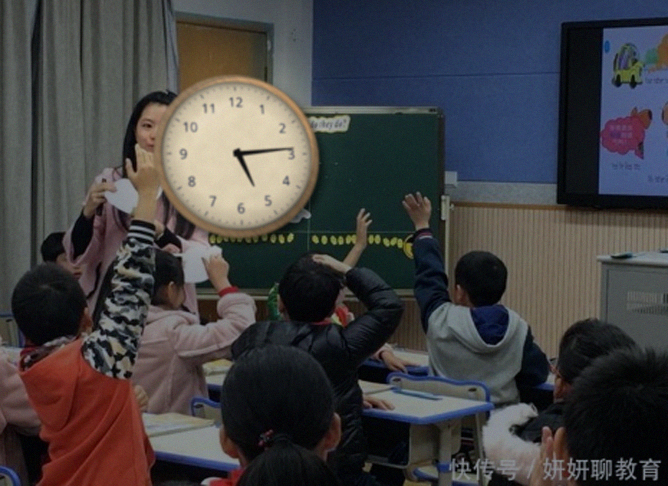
5.14
